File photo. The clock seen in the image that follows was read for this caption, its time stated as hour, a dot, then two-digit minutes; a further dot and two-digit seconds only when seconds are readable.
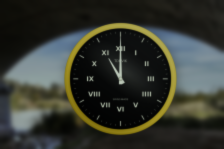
11.00
